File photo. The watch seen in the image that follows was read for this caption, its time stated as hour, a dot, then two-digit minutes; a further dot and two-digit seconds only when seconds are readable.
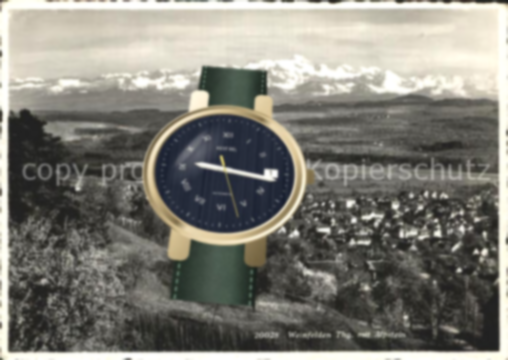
9.16.27
